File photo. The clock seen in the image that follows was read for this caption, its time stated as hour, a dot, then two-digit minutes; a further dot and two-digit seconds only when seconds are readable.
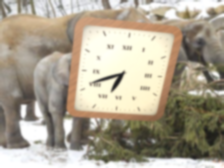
6.41
